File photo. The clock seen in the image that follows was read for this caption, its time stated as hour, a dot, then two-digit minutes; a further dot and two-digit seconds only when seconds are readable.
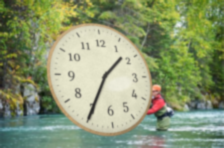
1.35
